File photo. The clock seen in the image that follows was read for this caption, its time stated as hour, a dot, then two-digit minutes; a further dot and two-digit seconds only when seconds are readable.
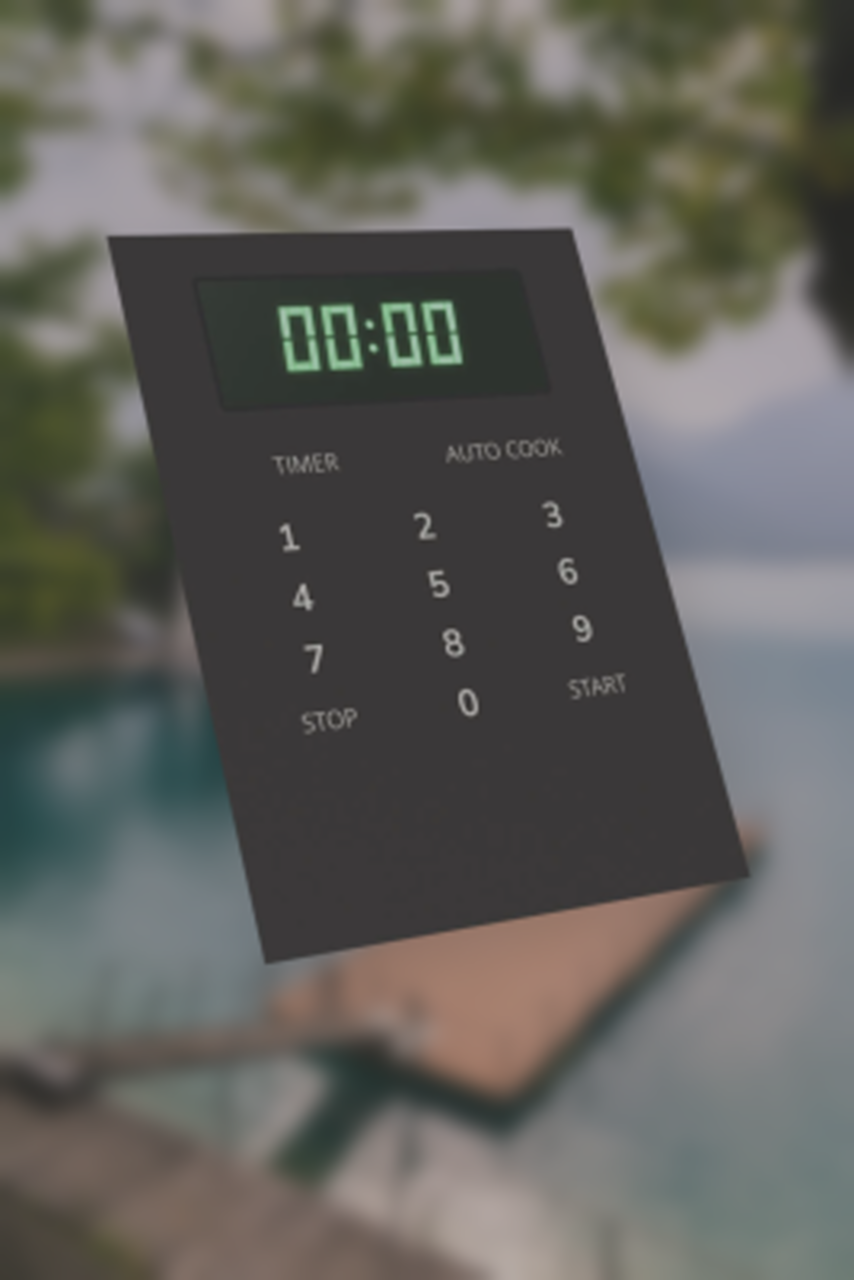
0.00
